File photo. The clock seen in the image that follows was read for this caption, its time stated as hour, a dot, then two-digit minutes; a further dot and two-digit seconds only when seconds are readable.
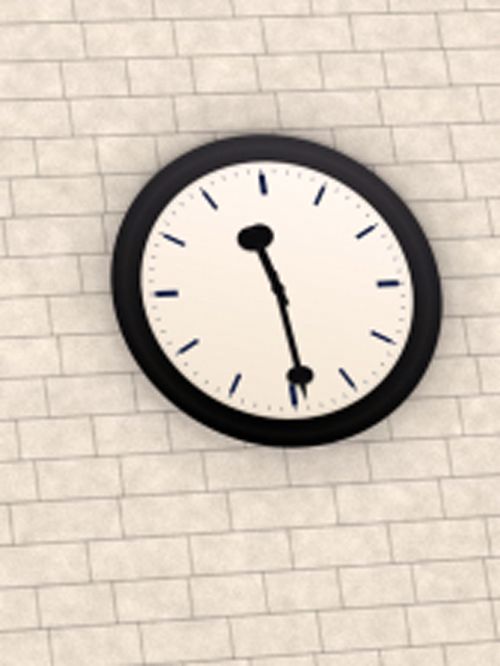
11.29
